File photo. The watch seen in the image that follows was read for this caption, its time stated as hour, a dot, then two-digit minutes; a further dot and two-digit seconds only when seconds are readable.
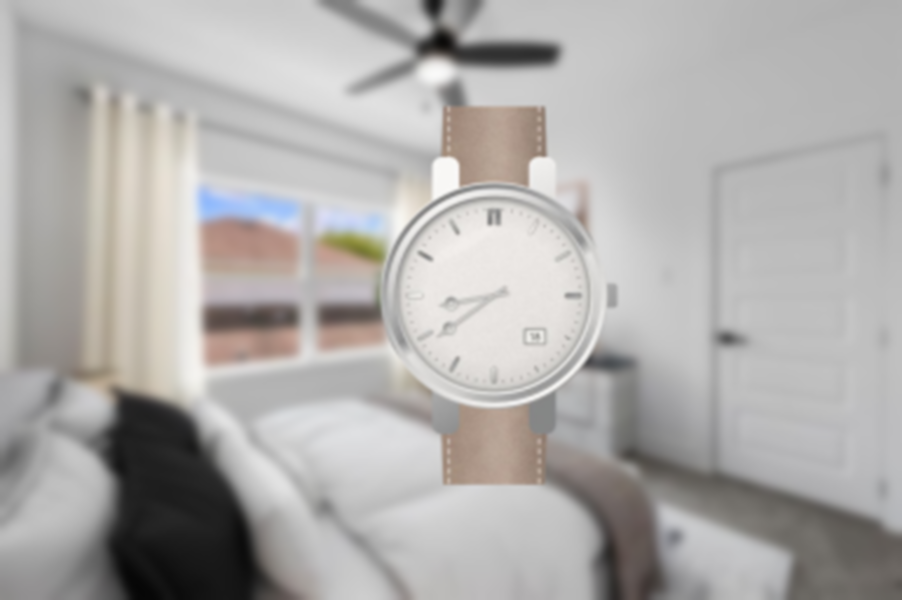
8.39
